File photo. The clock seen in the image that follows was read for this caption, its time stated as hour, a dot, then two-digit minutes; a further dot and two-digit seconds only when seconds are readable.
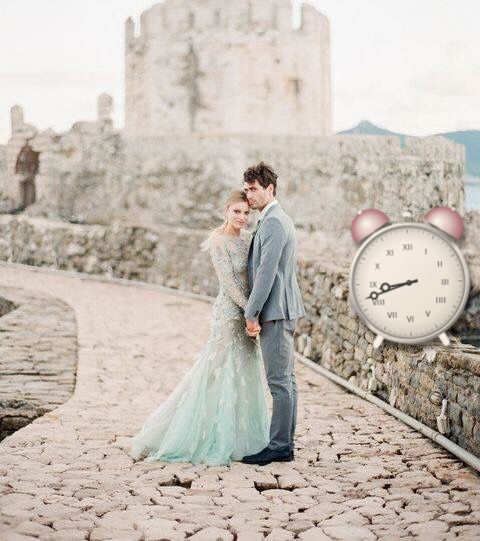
8.42
